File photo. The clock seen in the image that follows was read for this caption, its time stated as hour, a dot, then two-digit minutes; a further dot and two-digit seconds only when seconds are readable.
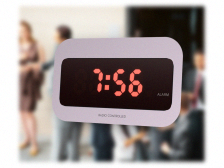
7.56
